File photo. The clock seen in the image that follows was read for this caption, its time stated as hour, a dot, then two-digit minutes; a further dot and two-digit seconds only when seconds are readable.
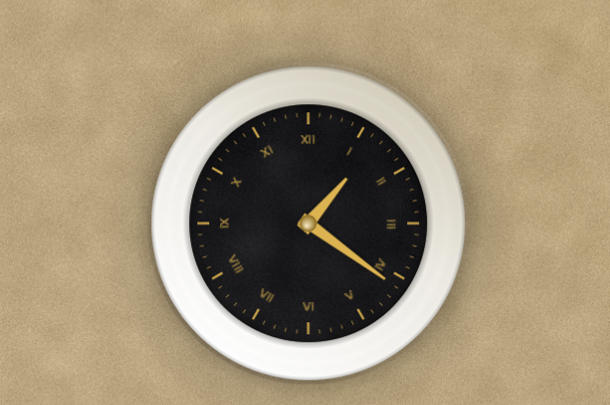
1.21
